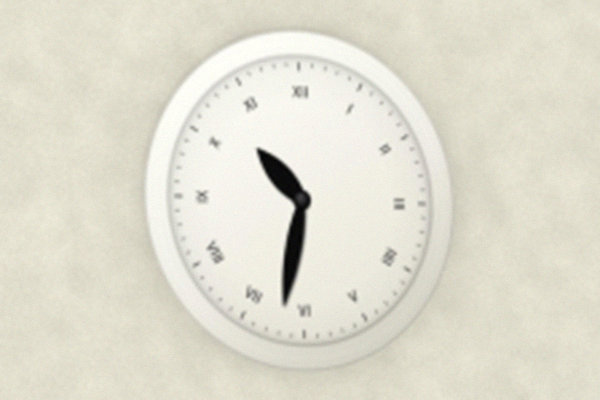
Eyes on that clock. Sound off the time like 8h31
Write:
10h32
